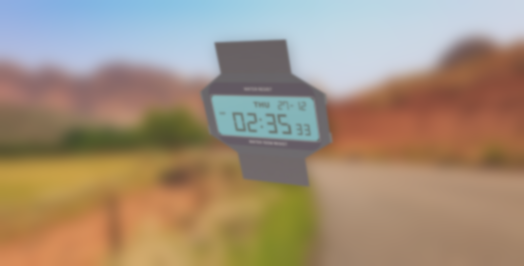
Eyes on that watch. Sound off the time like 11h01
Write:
2h35
